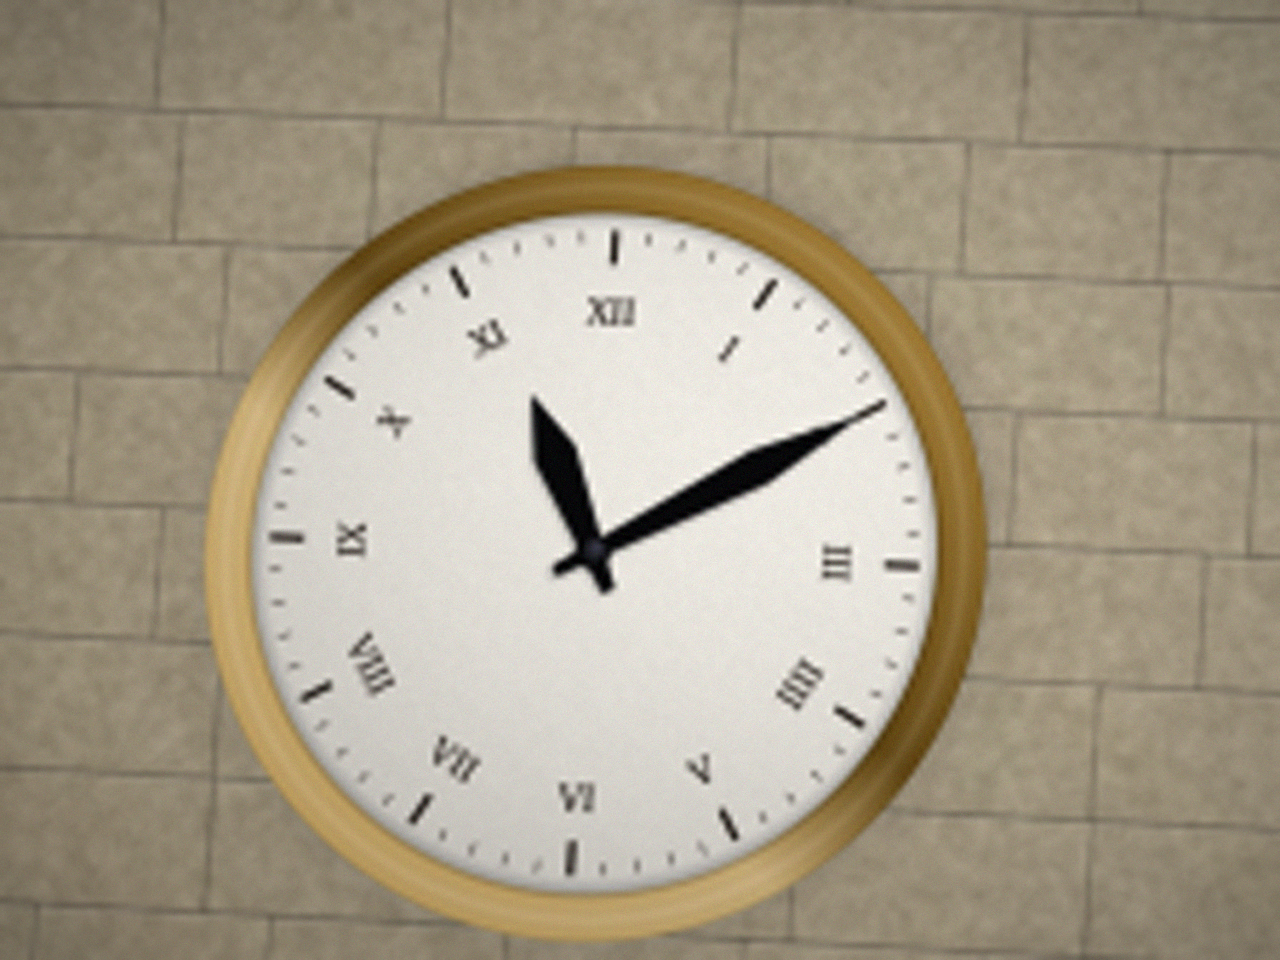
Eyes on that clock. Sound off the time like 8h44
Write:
11h10
